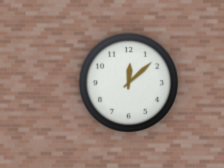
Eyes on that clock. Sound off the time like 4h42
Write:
12h08
